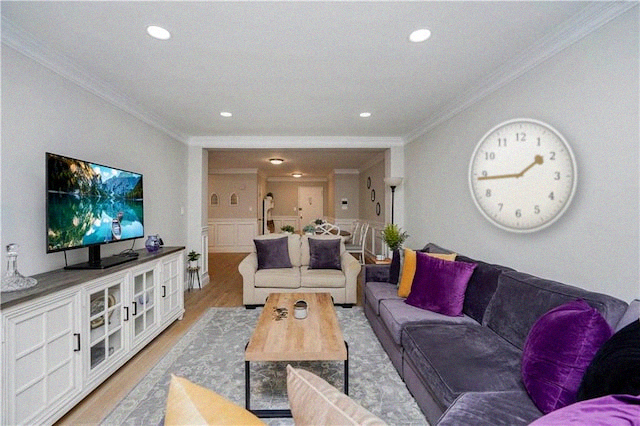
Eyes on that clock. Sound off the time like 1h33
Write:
1h44
